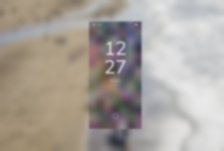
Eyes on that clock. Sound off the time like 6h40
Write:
12h27
